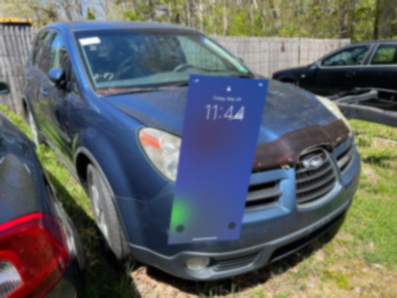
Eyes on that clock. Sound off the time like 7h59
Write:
11h44
